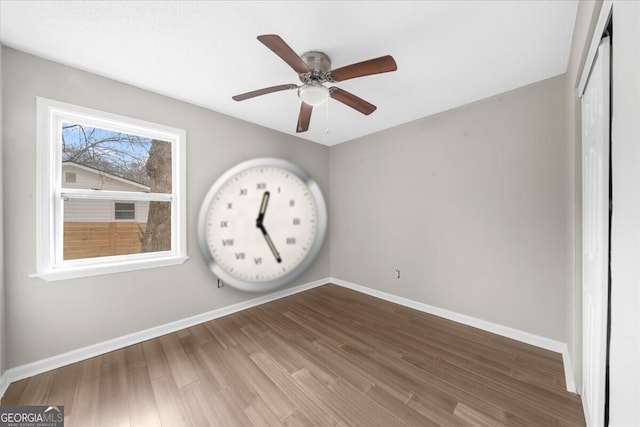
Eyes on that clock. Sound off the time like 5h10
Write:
12h25
